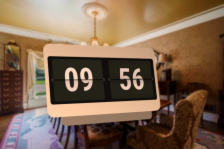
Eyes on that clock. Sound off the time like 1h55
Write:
9h56
